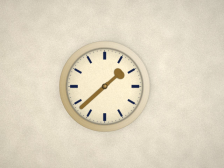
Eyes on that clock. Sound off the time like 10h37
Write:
1h38
